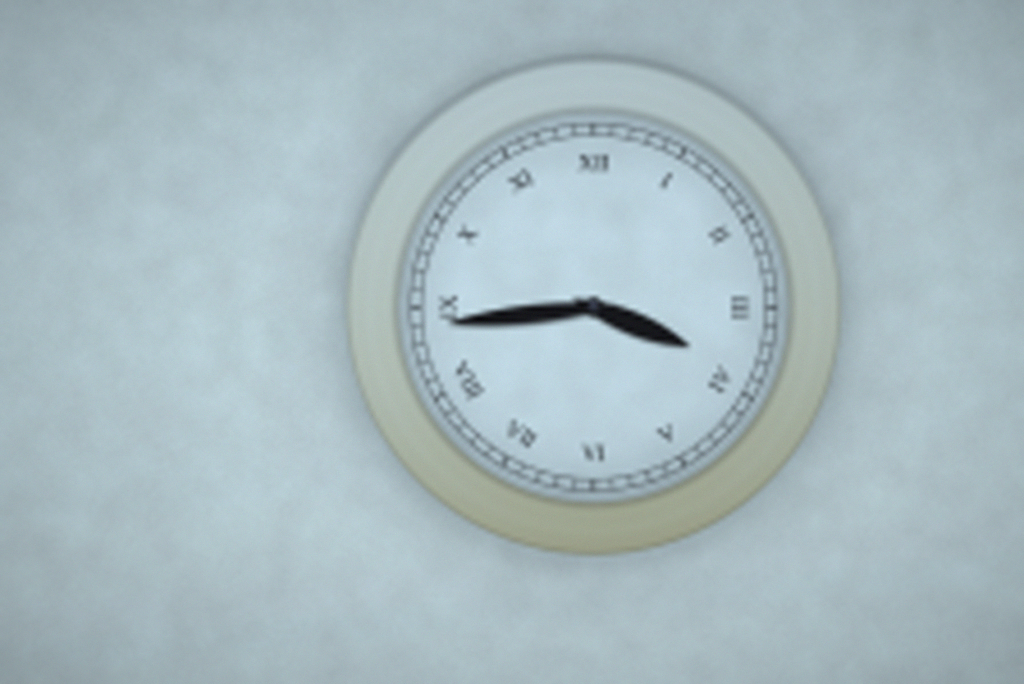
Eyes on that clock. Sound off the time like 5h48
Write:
3h44
